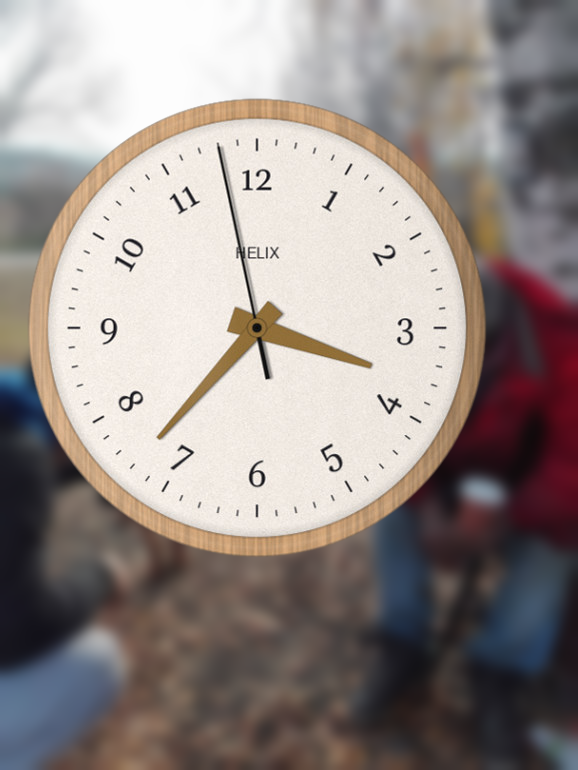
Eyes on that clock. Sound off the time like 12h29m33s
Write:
3h36m58s
